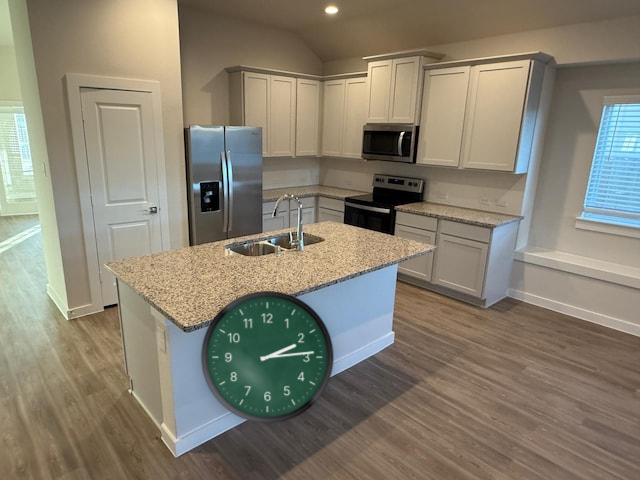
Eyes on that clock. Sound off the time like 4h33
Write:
2h14
